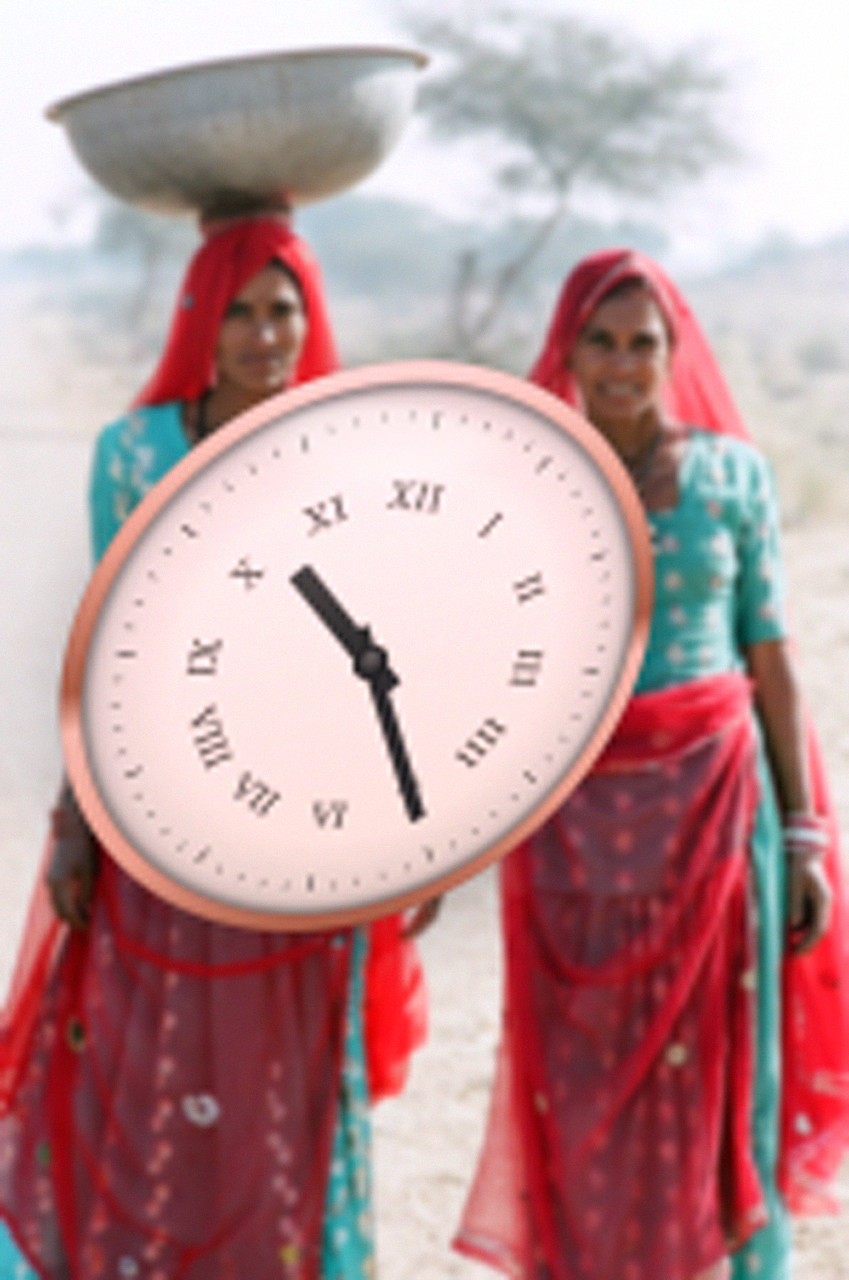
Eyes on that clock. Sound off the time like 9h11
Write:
10h25
